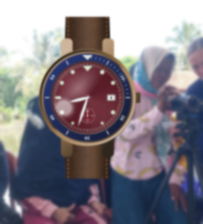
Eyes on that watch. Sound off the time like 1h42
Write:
8h33
